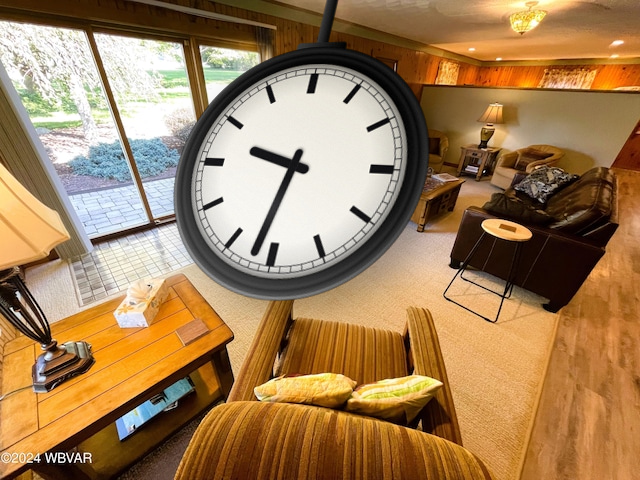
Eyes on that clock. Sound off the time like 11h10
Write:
9h32
